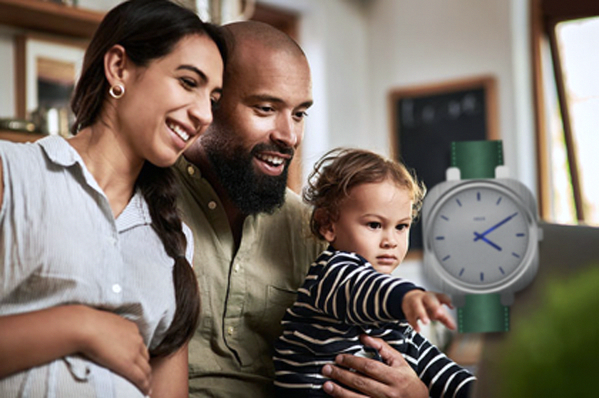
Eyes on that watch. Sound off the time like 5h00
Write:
4h10
